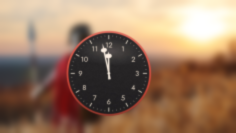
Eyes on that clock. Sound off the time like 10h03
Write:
11h58
